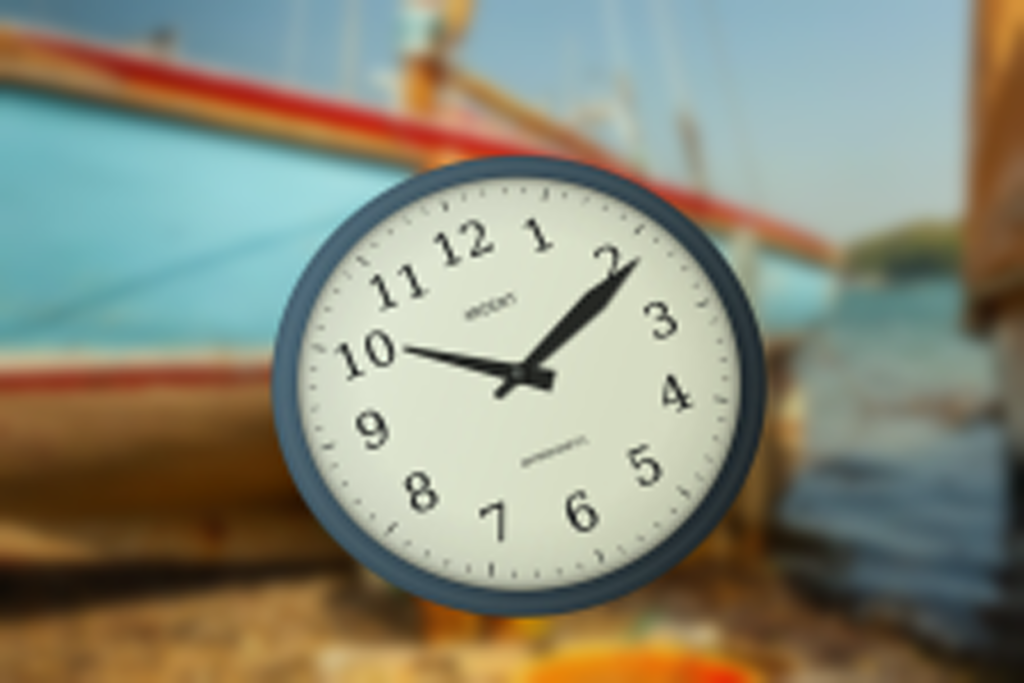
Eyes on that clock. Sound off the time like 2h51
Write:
10h11
